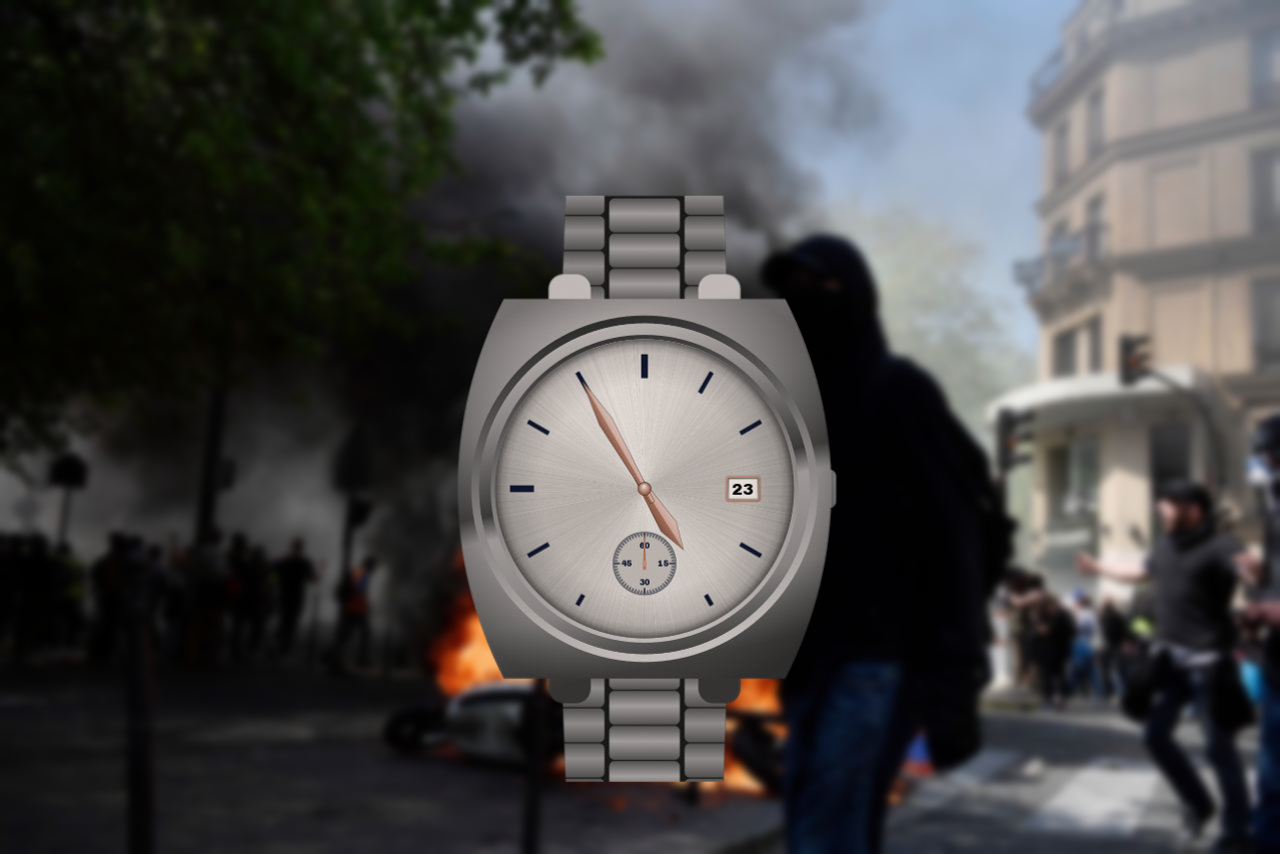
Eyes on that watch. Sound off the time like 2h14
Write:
4h55
